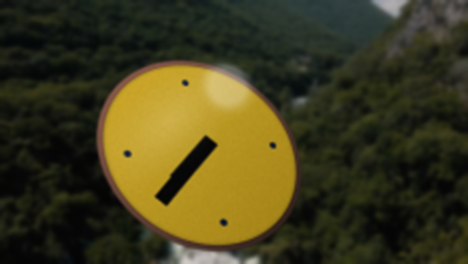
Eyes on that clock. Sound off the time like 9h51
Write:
7h38
